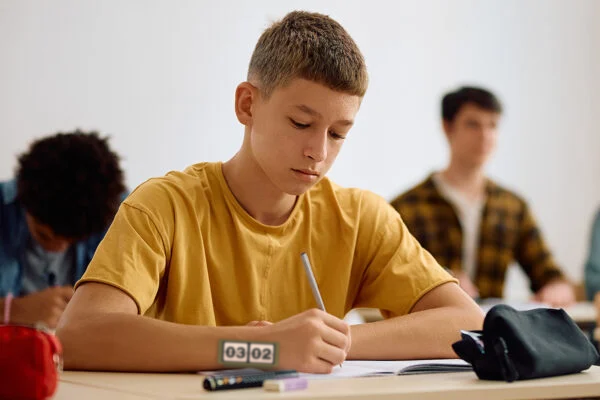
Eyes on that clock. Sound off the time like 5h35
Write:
3h02
